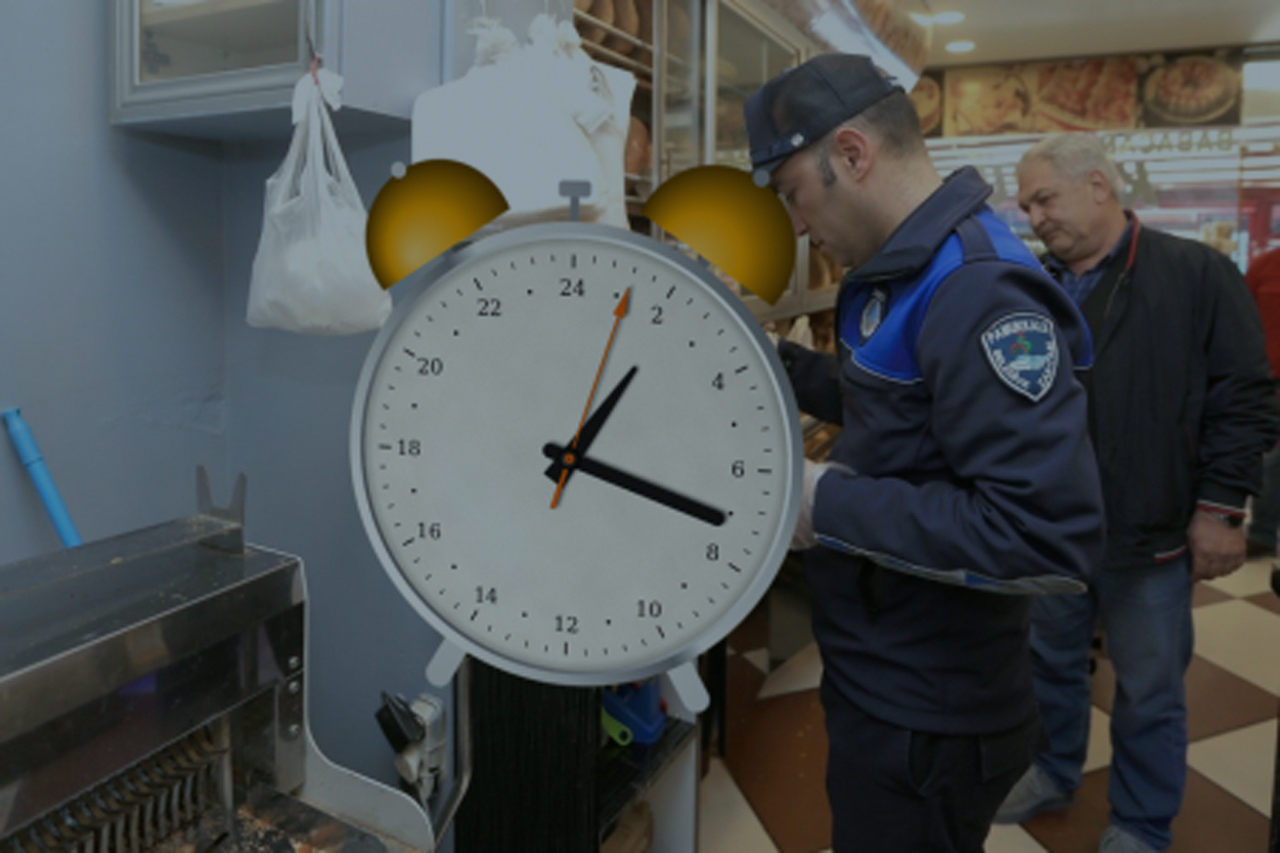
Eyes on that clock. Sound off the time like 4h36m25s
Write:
2h18m03s
